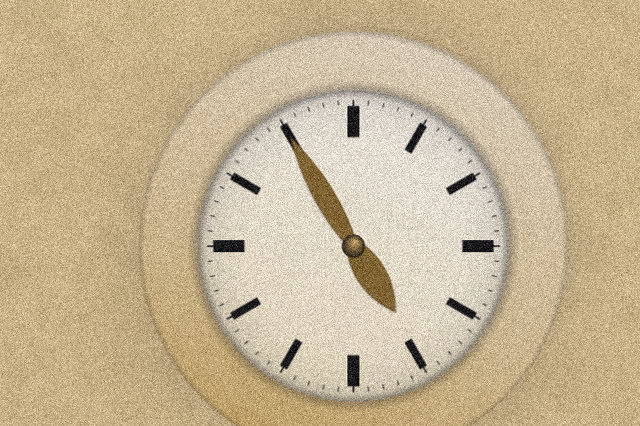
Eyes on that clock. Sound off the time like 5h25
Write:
4h55
